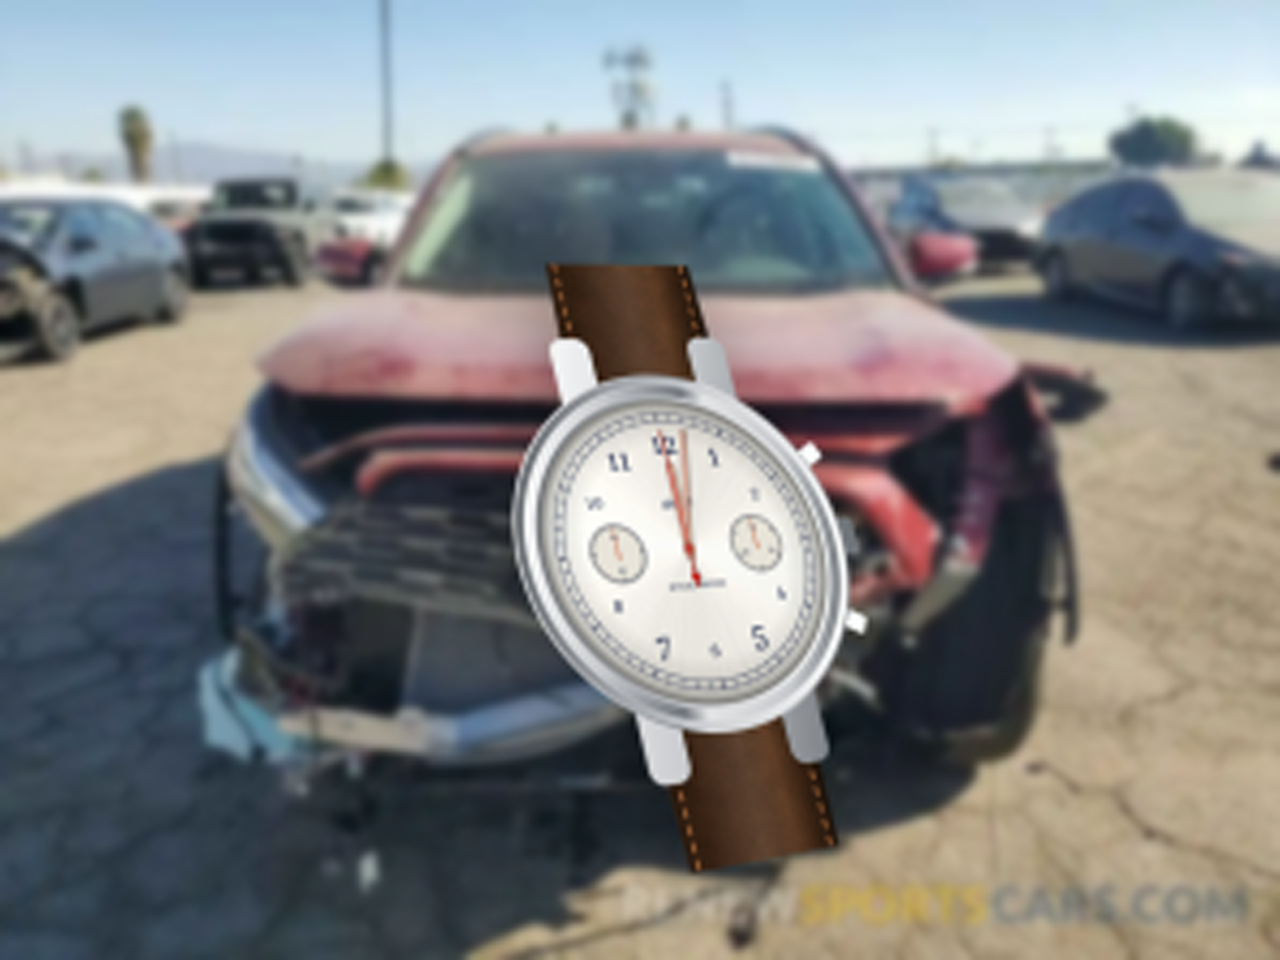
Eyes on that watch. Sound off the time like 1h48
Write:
12h02
